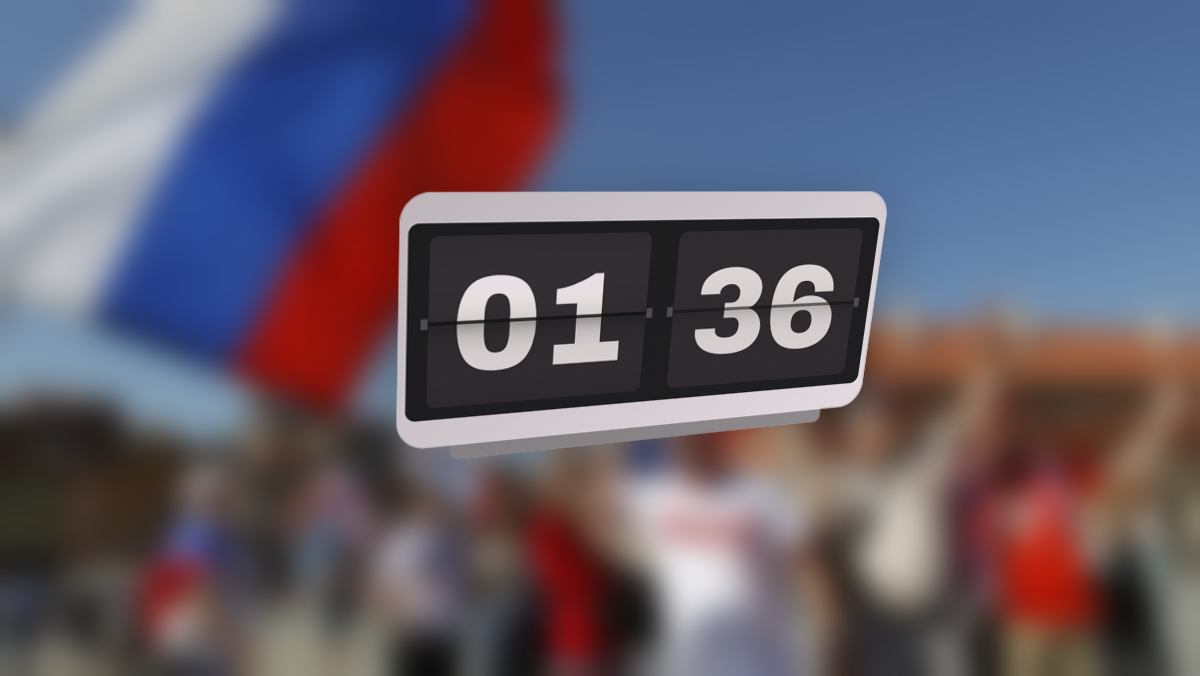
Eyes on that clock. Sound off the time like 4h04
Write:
1h36
